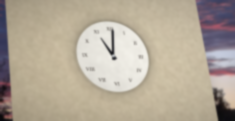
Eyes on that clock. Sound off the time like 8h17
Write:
11h01
